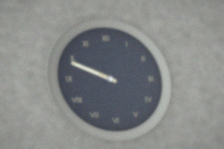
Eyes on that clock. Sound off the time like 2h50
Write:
9h49
